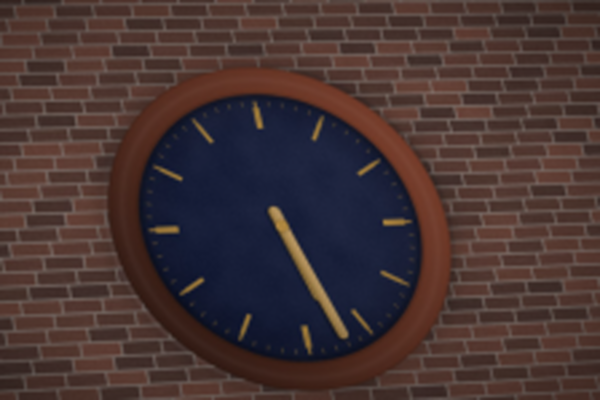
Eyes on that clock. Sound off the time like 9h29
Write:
5h27
